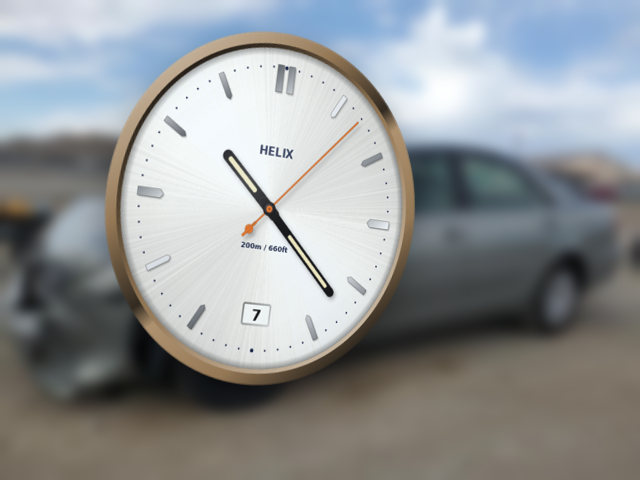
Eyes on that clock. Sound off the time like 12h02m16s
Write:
10h22m07s
